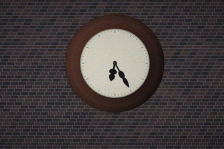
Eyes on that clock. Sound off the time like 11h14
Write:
6h25
